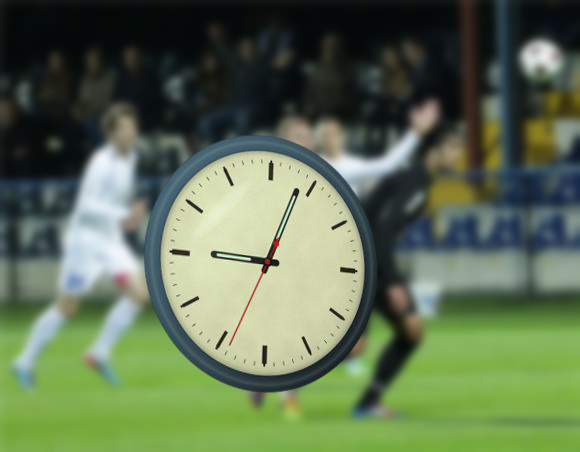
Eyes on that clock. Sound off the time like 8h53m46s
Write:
9h03m34s
